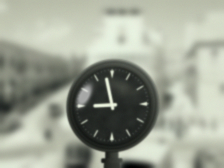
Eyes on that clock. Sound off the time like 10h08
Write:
8h58
